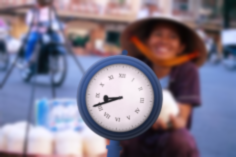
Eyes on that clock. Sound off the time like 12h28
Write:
8h41
